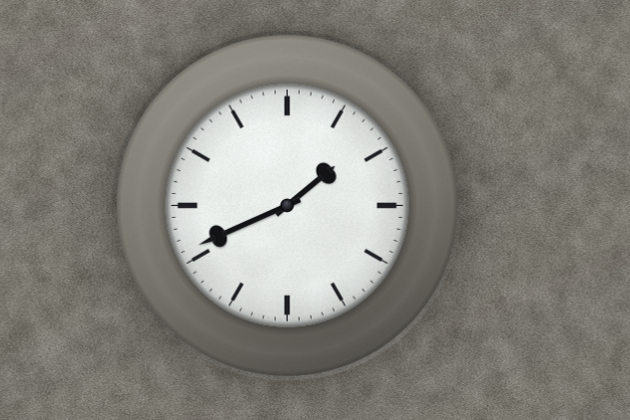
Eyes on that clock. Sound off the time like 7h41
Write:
1h41
